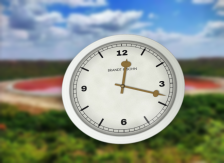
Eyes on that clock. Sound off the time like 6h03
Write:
12h18
